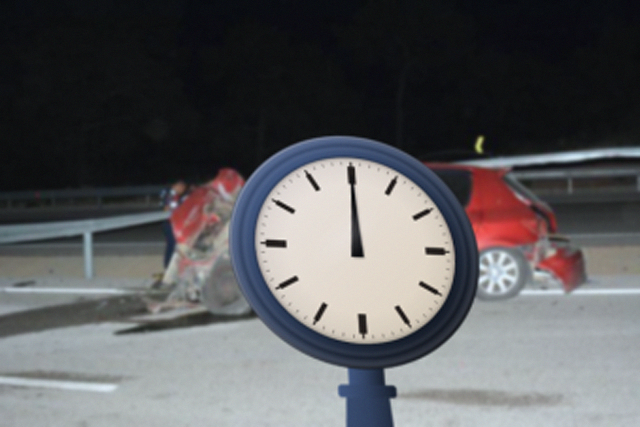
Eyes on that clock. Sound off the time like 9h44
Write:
12h00
